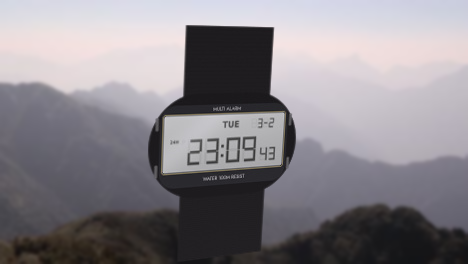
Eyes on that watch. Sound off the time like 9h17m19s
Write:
23h09m43s
